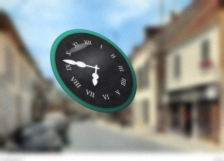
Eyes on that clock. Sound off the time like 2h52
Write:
6h47
